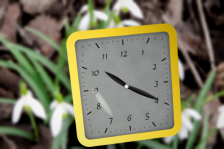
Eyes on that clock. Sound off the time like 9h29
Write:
10h20
